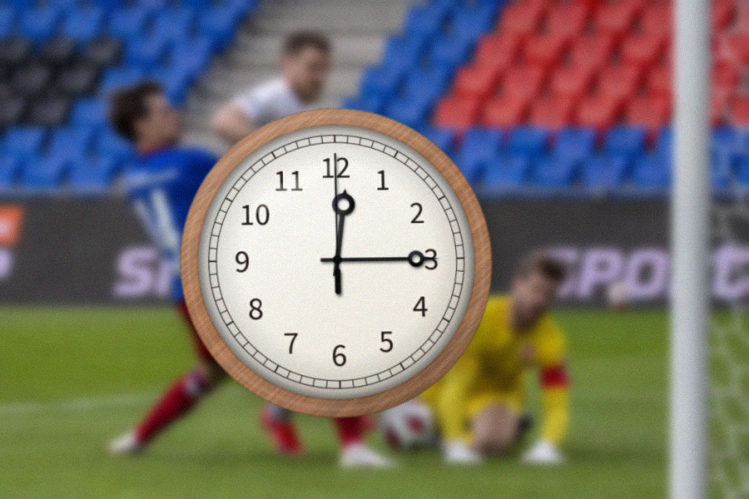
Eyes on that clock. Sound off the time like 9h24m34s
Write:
12h15m00s
